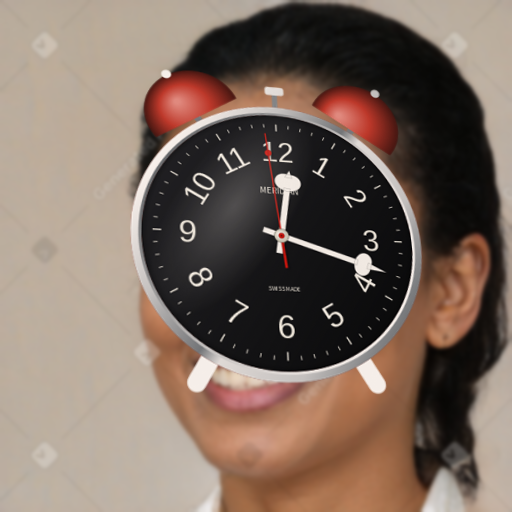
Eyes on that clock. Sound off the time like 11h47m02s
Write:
12h17m59s
